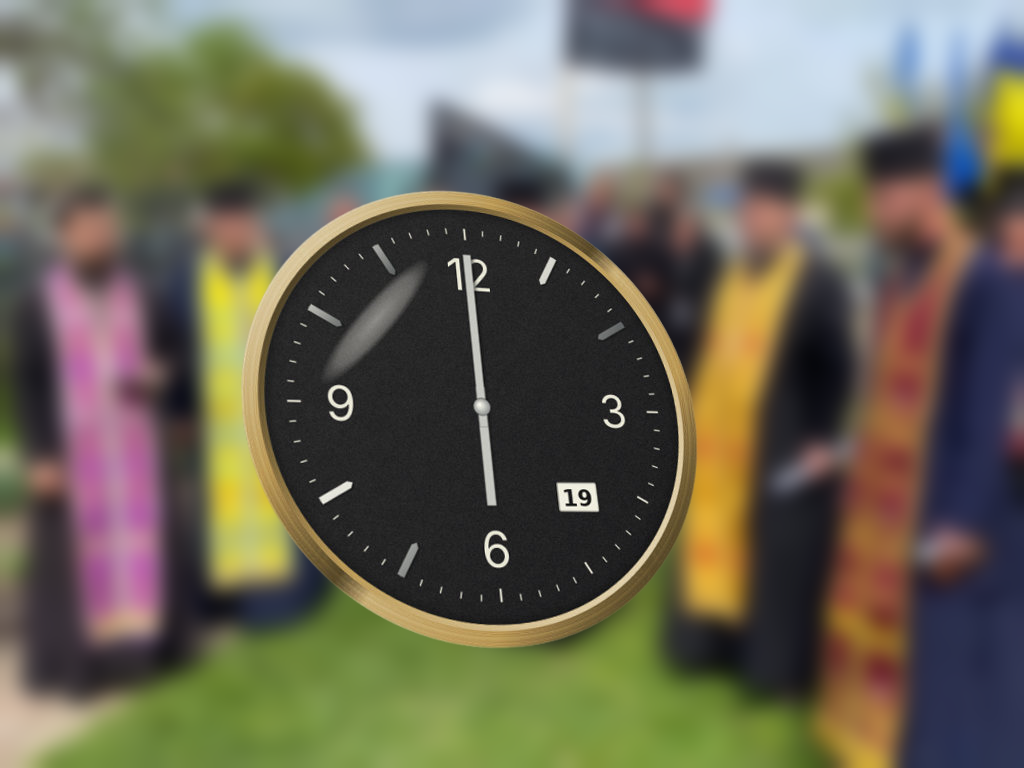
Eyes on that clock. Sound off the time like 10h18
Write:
6h00
